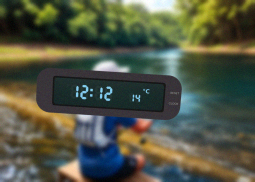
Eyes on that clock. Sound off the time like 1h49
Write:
12h12
